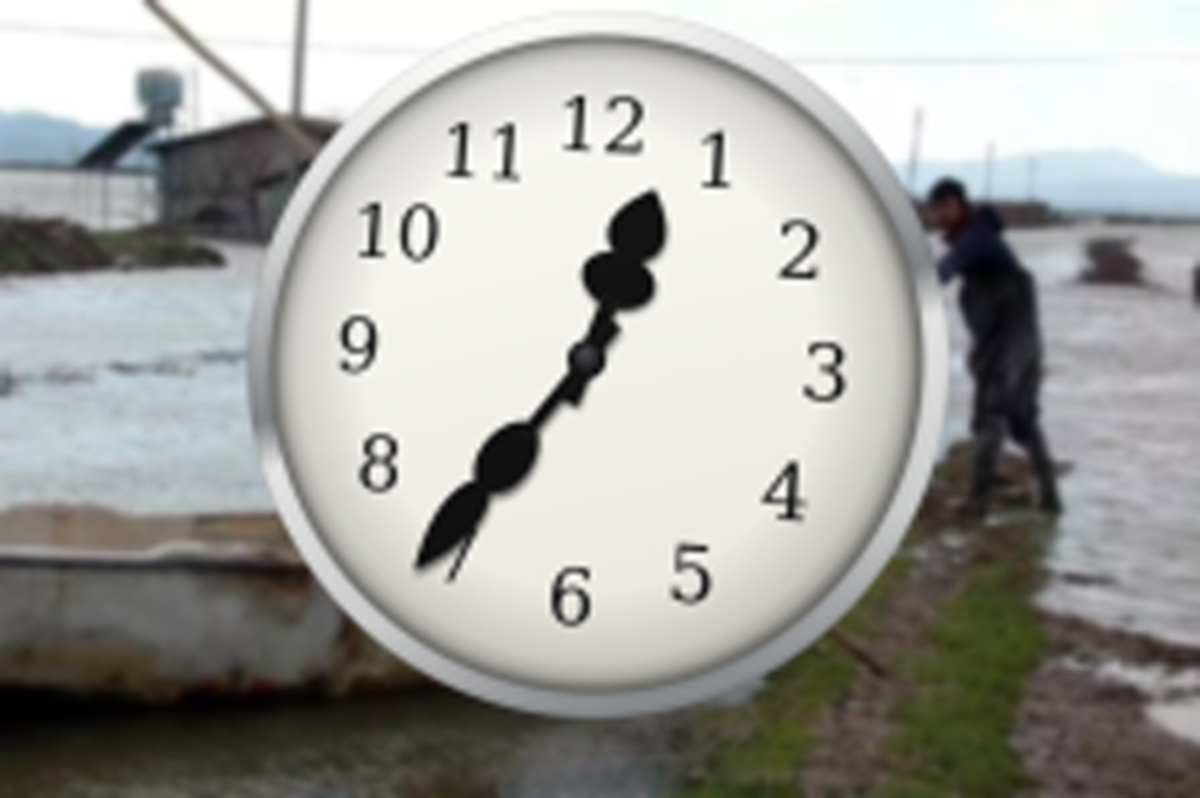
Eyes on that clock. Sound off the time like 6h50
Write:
12h36
